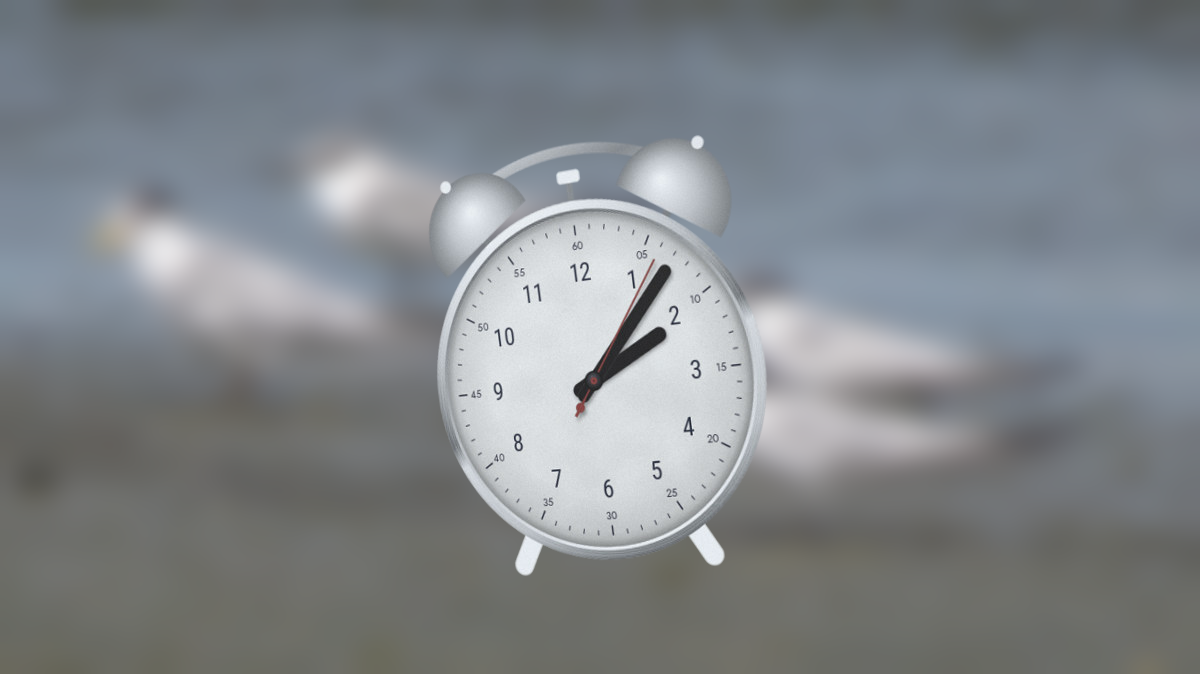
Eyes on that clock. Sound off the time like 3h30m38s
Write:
2h07m06s
